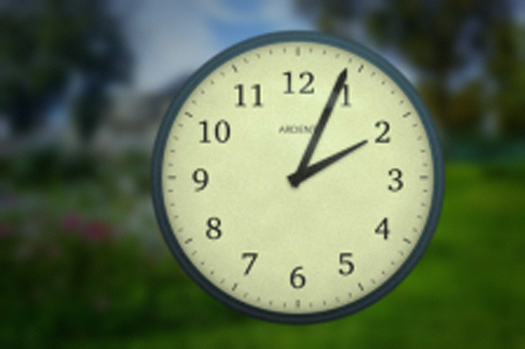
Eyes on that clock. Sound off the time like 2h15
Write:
2h04
